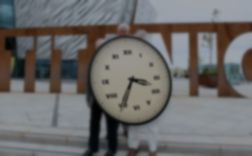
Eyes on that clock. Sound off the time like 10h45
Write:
3h35
